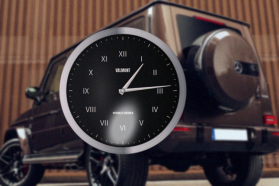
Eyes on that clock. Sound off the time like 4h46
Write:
1h14
